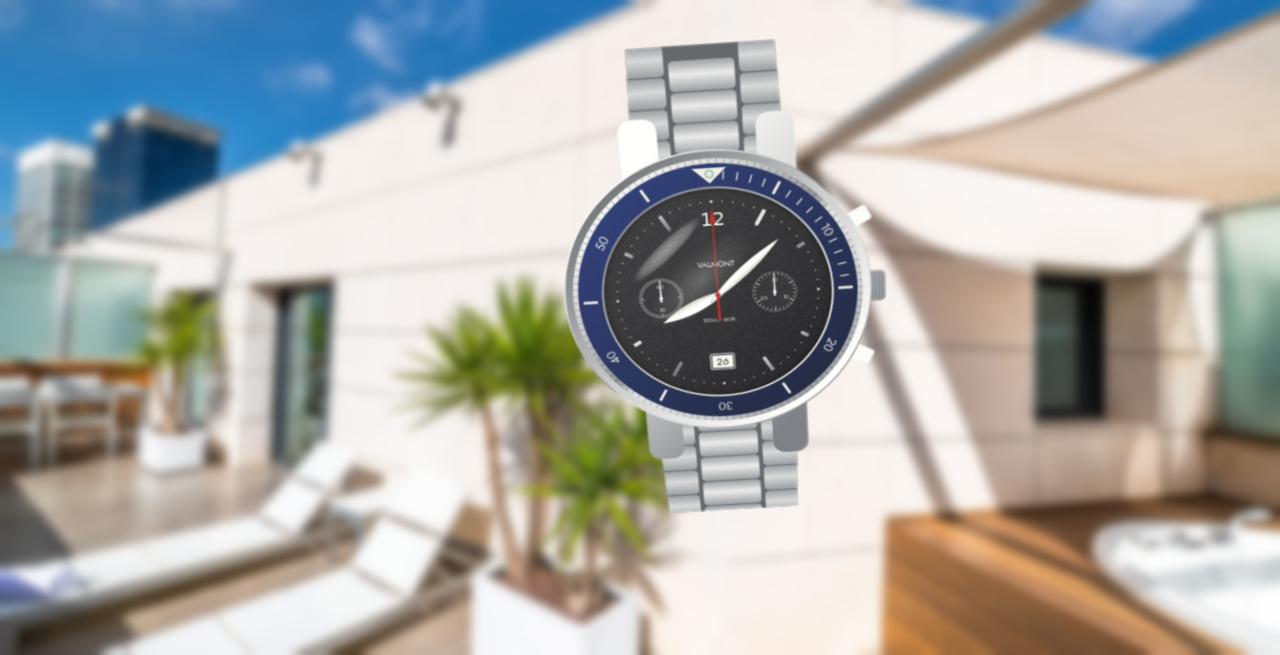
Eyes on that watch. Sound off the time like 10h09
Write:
8h08
